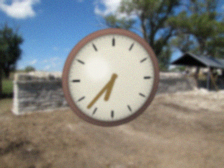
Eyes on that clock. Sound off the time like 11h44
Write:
6h37
